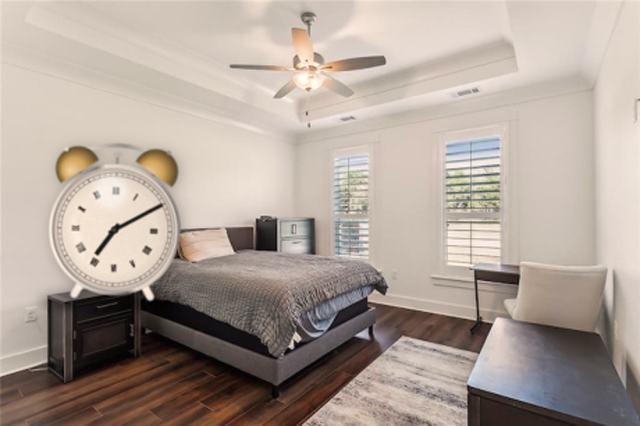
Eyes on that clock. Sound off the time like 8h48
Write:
7h10
